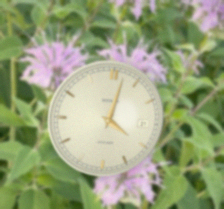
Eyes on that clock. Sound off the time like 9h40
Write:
4h02
